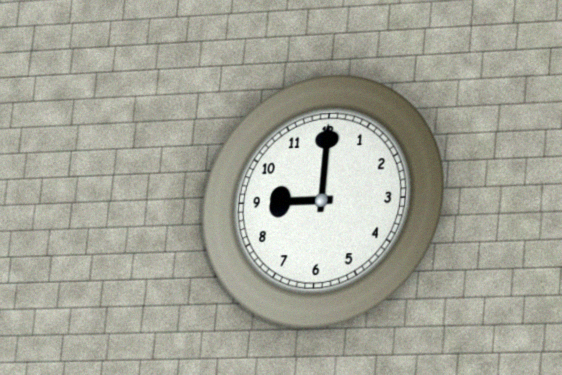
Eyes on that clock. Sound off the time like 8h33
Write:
9h00
